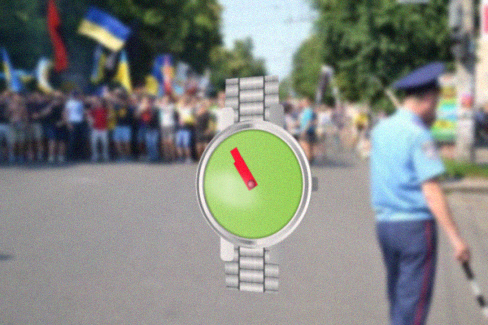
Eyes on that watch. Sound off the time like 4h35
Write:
10h55
